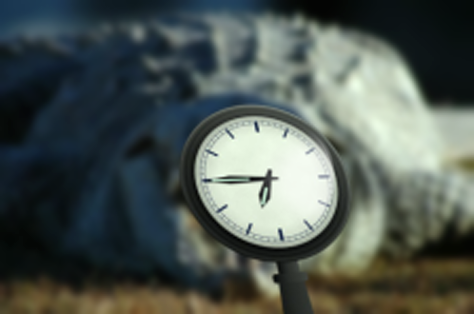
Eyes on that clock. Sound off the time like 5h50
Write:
6h45
